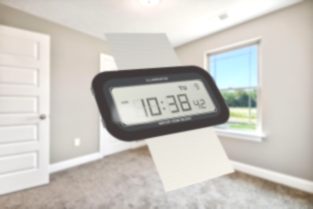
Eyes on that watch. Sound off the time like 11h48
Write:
10h38
